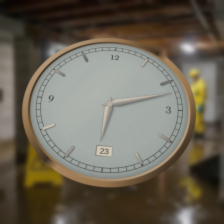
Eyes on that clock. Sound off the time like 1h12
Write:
6h12
